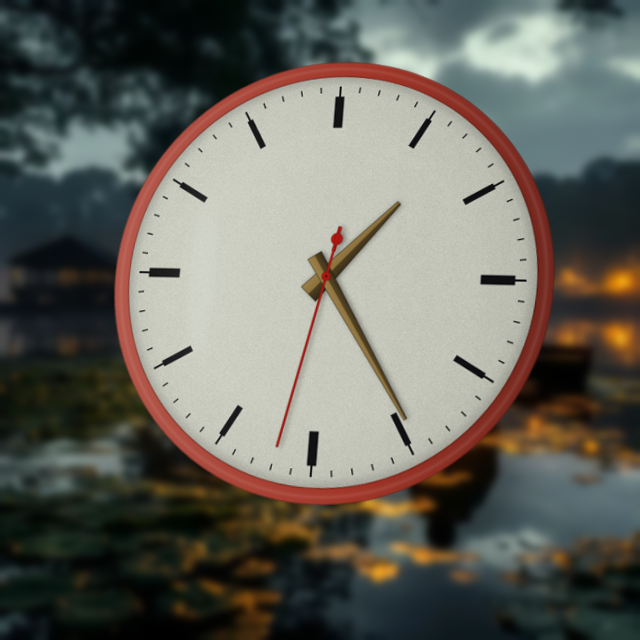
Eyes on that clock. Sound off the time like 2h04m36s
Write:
1h24m32s
